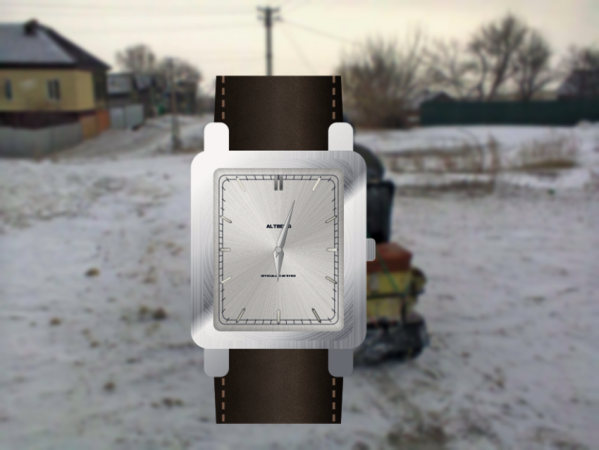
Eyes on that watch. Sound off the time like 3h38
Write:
6h03
